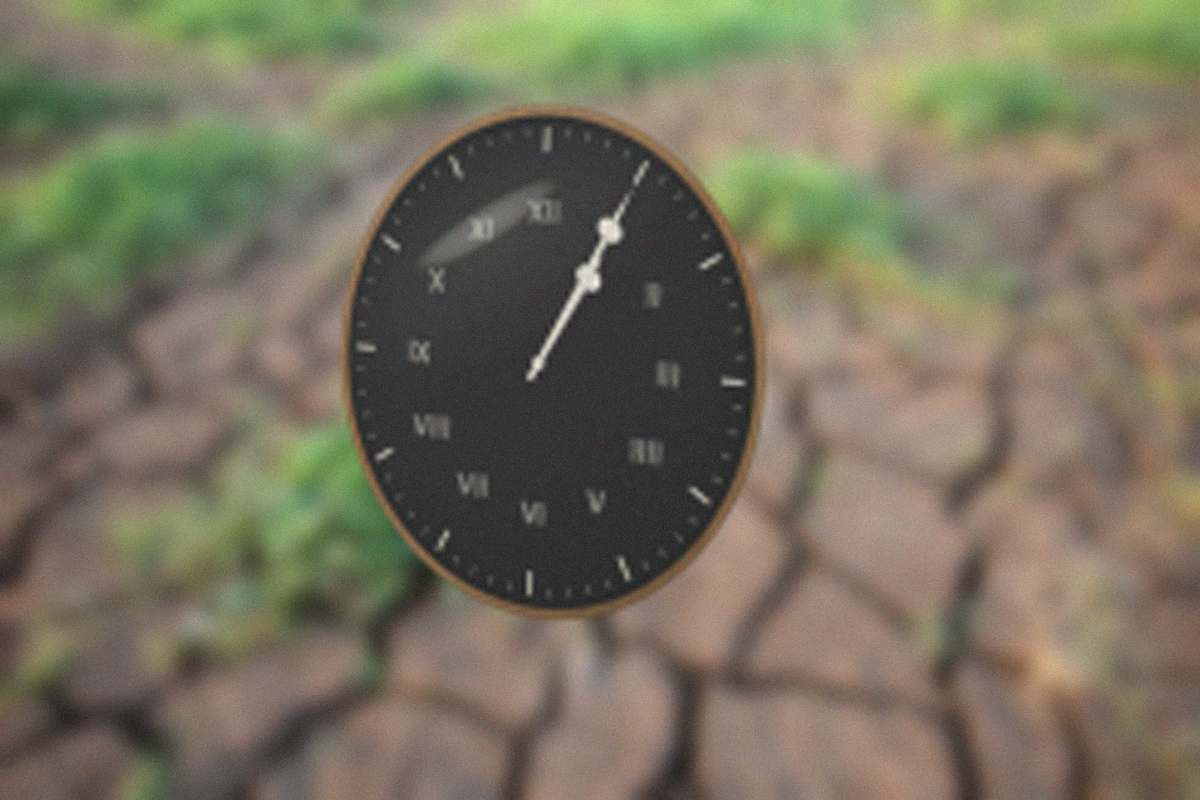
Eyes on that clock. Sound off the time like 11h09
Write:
1h05
